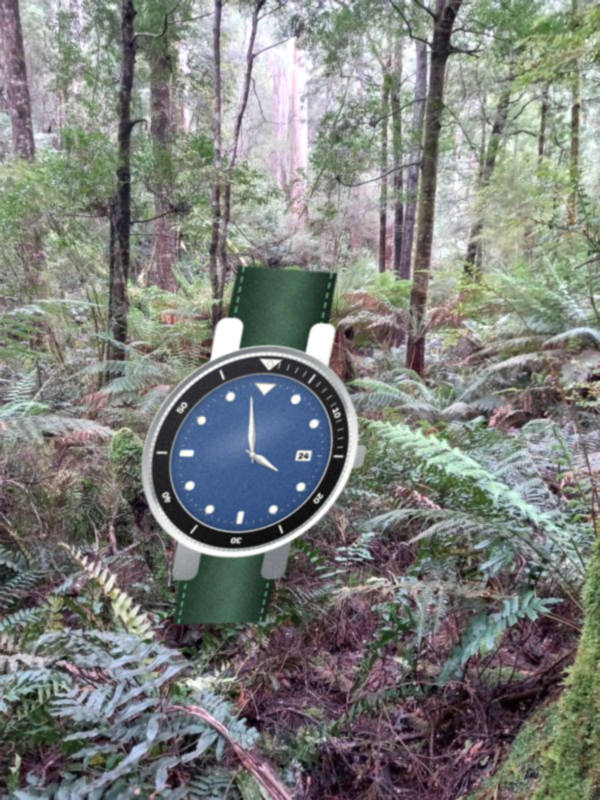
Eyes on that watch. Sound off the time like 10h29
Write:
3h58
